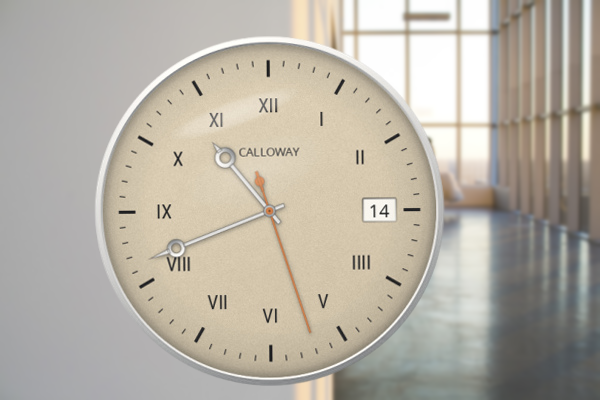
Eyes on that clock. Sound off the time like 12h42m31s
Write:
10h41m27s
